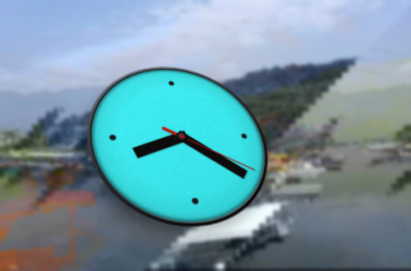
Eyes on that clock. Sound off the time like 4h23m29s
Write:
8h21m20s
